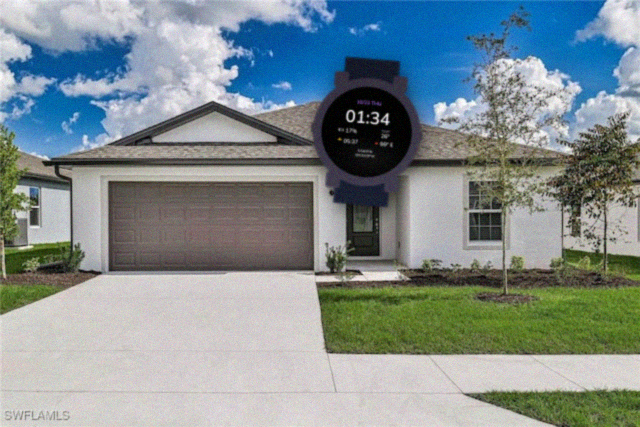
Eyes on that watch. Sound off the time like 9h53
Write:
1h34
